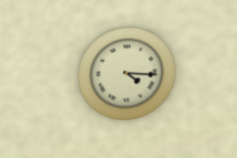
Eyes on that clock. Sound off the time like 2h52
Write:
4h16
